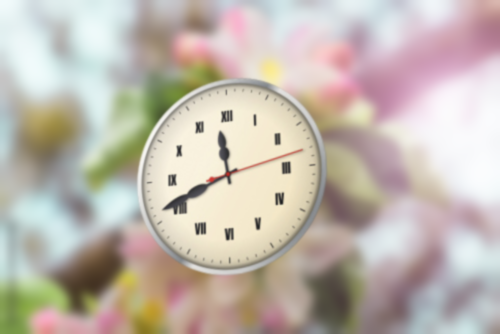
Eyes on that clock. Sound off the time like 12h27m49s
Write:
11h41m13s
